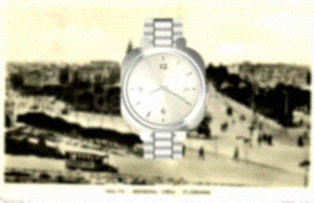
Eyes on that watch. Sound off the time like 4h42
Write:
8h20
